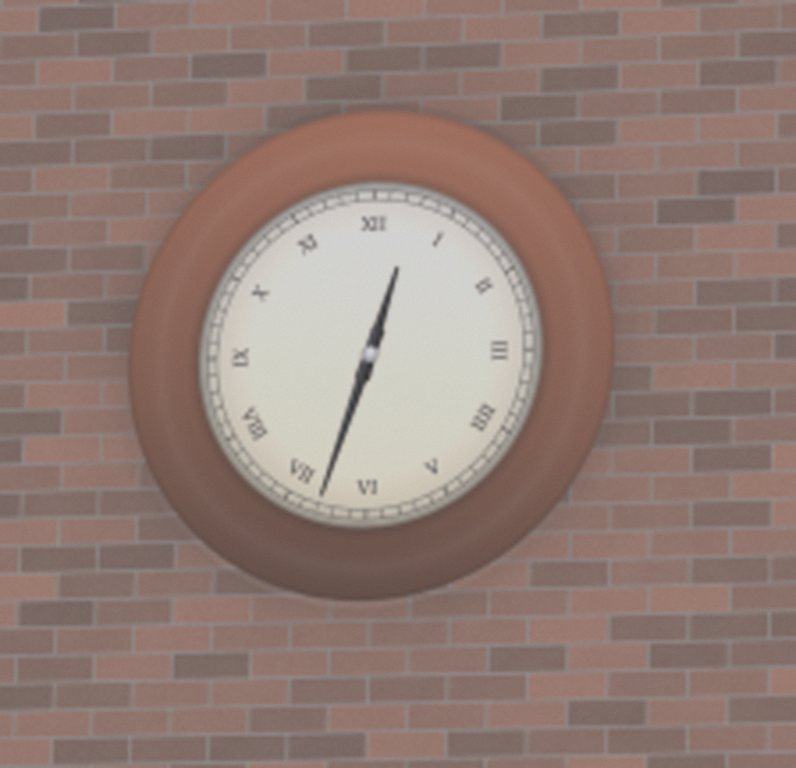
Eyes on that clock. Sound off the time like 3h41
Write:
12h33
